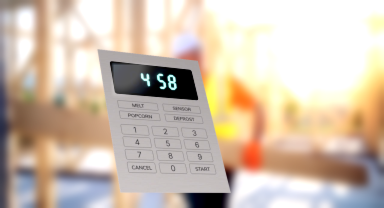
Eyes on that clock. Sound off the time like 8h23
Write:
4h58
